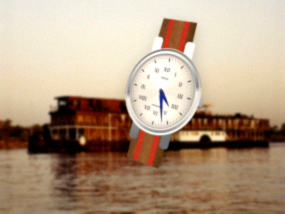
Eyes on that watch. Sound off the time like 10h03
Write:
4h27
